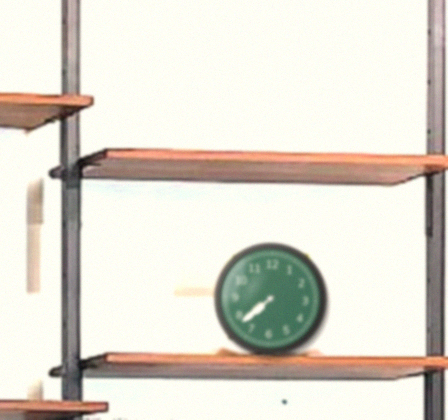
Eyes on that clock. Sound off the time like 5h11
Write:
7h38
